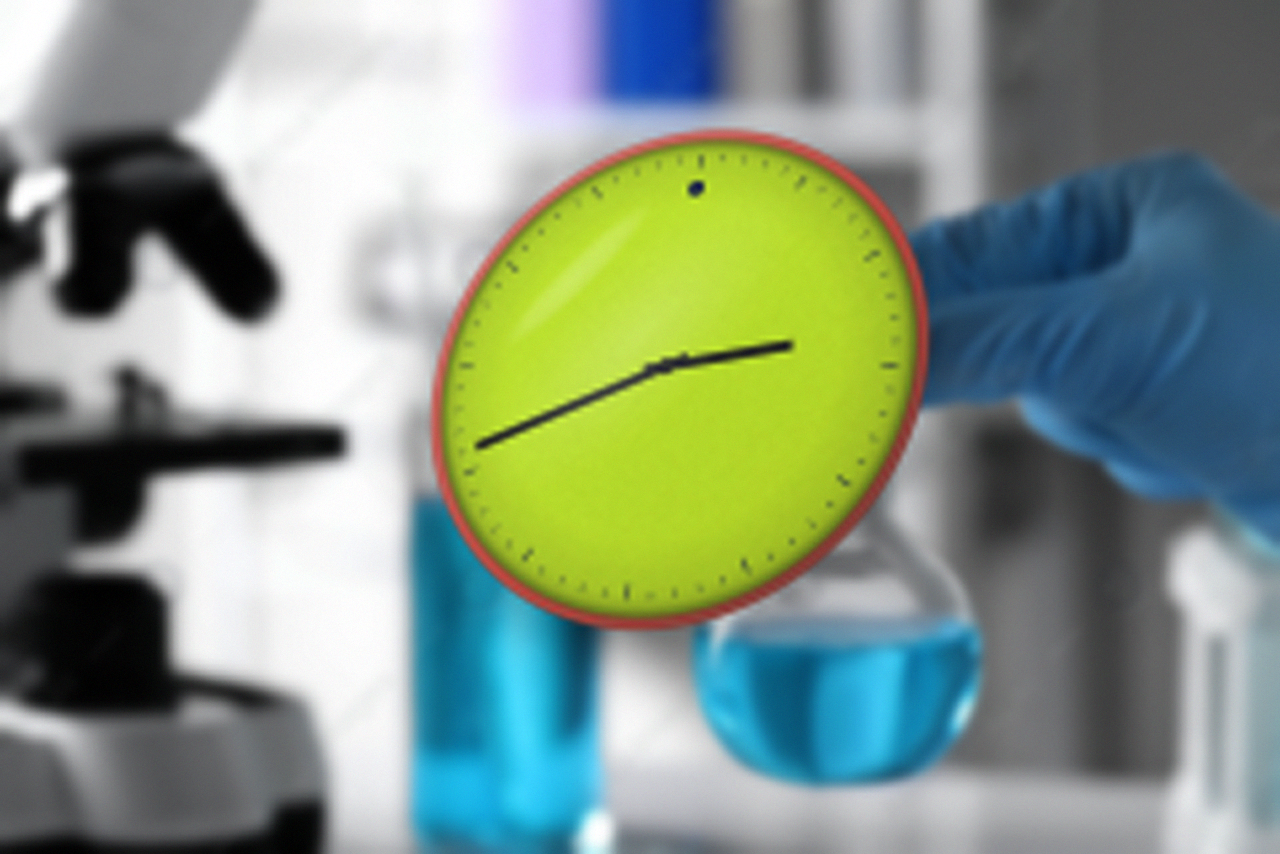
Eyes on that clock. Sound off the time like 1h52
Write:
2h41
